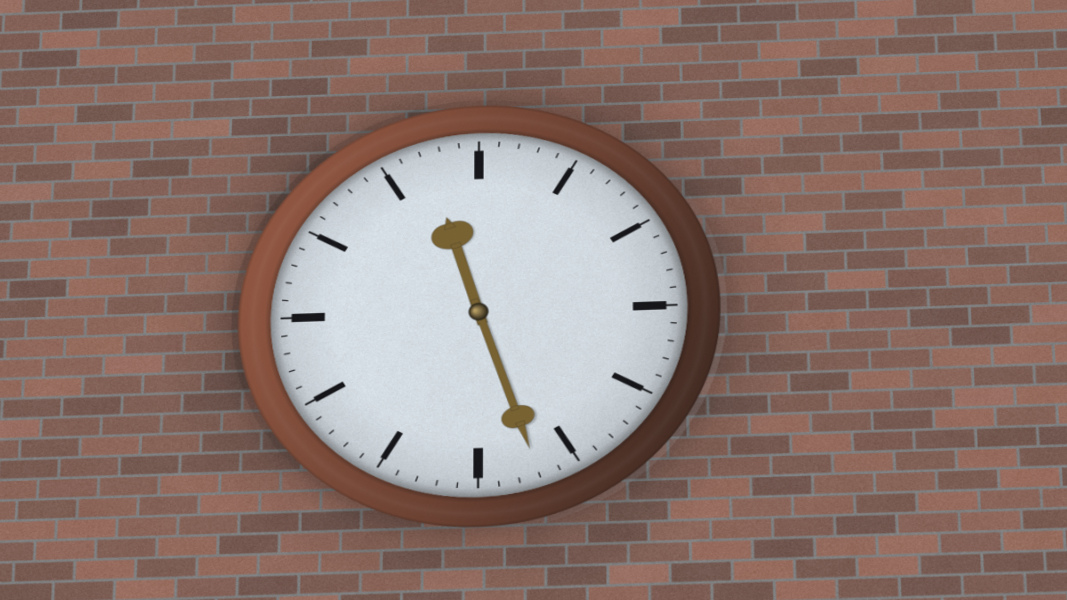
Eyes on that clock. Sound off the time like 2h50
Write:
11h27
